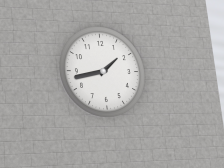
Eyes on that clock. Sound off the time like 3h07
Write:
1h43
